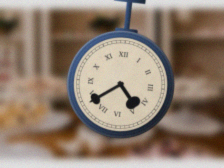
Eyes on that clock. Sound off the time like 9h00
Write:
4h39
